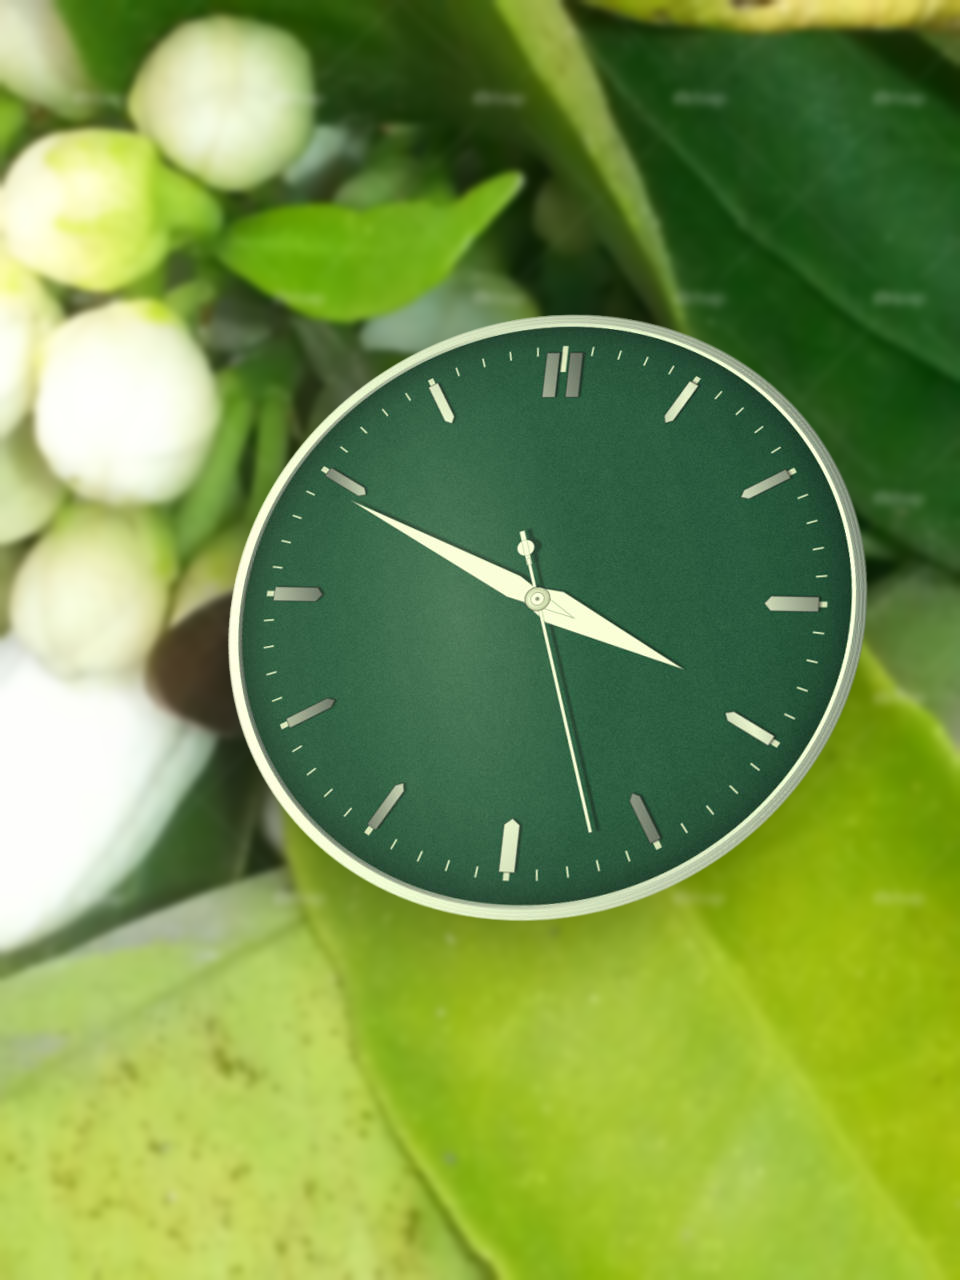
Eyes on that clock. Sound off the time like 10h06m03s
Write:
3h49m27s
